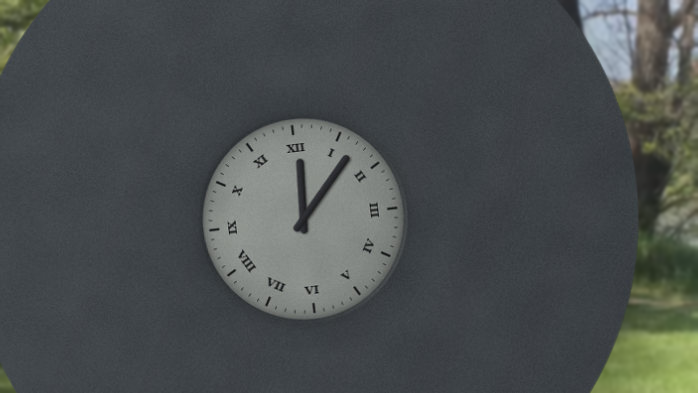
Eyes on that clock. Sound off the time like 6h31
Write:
12h07
